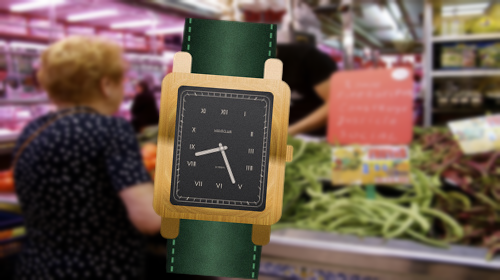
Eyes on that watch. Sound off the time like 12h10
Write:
8h26
